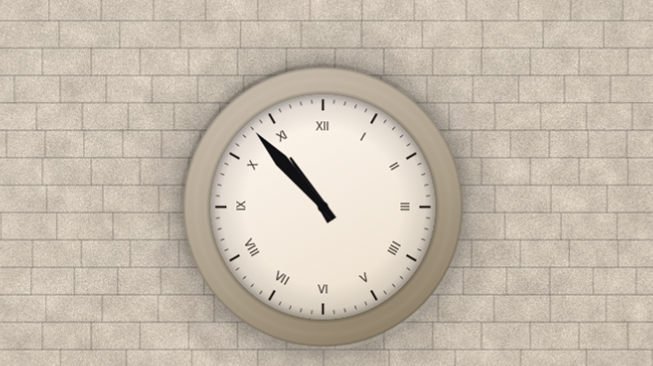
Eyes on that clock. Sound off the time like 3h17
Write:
10h53
